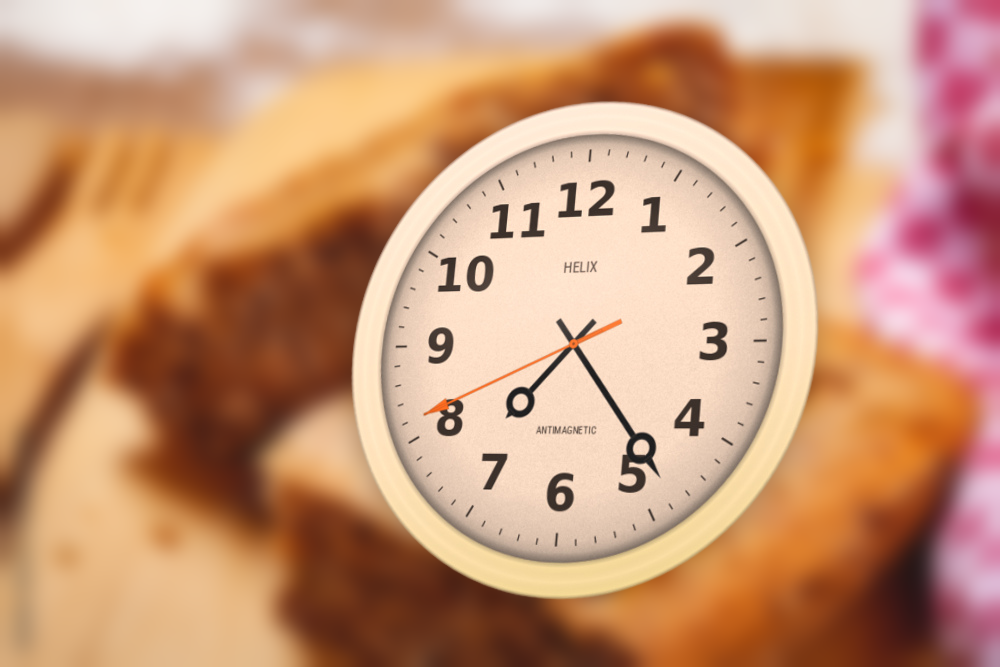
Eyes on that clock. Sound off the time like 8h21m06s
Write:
7h23m41s
